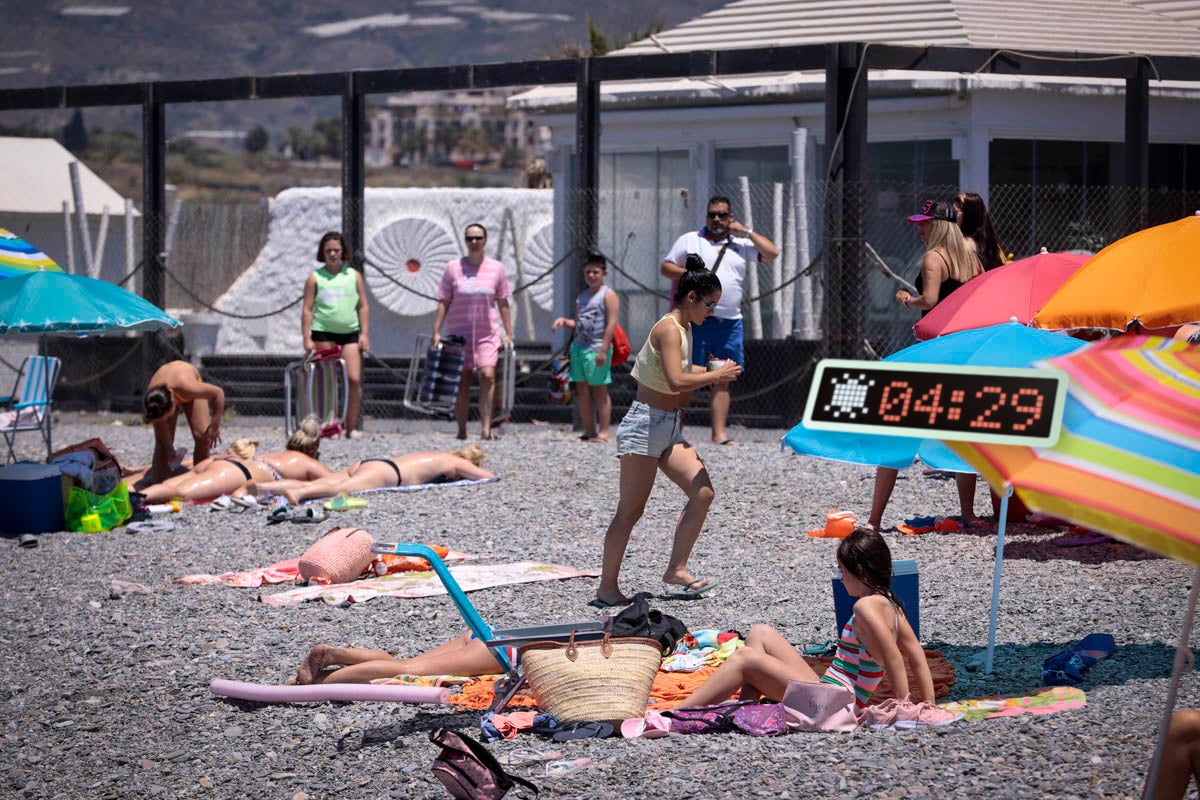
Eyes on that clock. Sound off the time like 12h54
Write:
4h29
